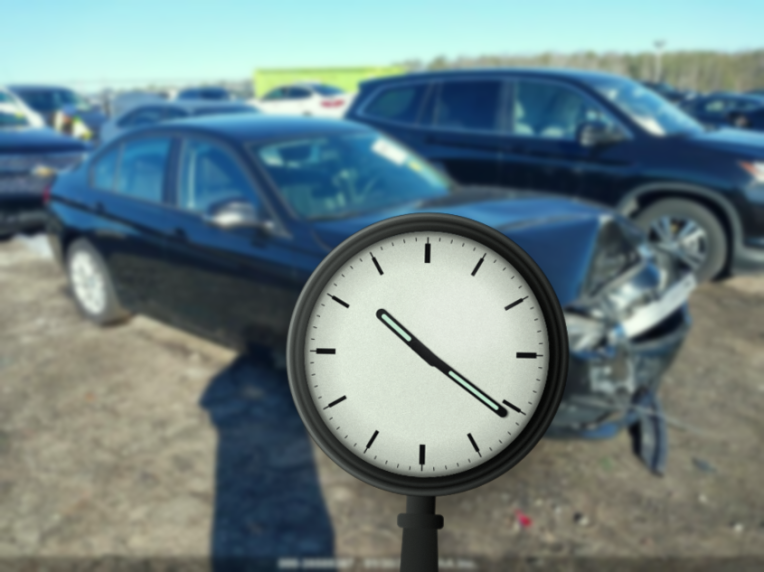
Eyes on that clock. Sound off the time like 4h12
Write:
10h21
